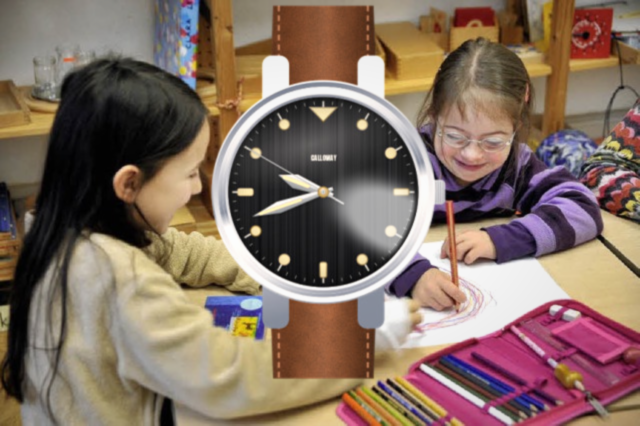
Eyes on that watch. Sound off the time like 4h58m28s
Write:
9h41m50s
